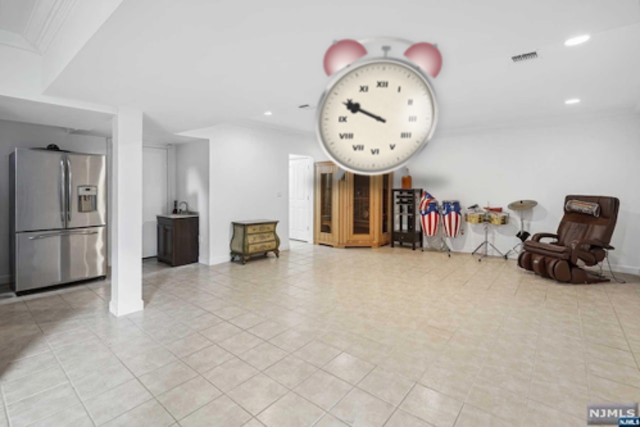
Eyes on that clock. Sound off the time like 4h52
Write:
9h49
